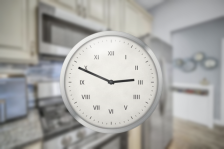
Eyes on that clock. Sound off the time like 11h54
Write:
2h49
